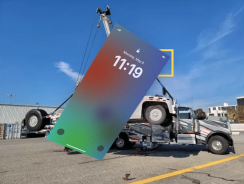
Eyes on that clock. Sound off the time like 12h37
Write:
11h19
